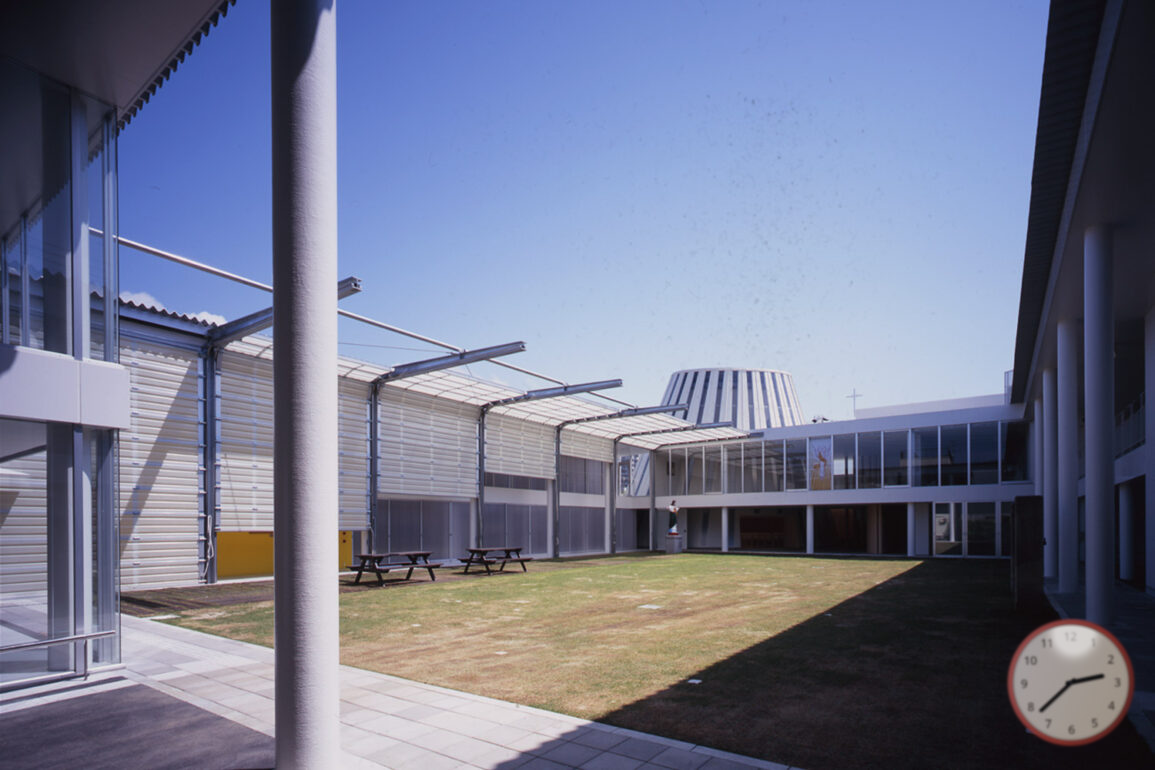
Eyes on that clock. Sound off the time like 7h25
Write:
2h38
